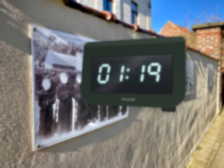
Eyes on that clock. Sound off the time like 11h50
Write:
1h19
